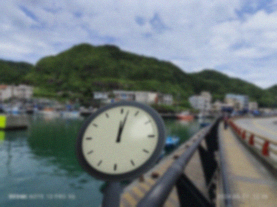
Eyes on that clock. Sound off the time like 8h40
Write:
12h02
